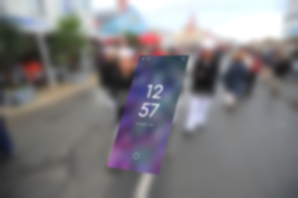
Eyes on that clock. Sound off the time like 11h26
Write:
12h57
